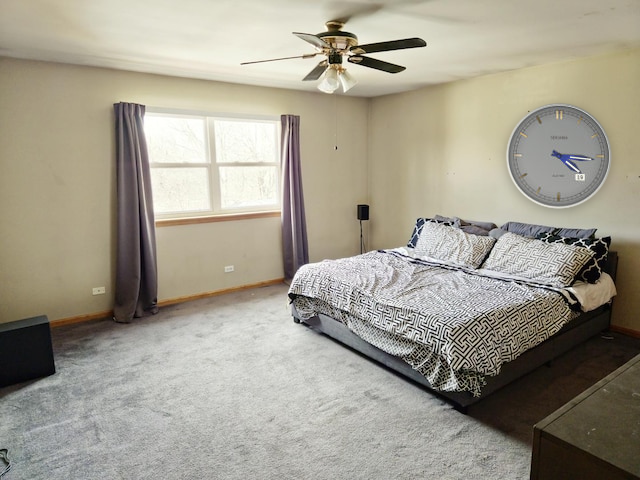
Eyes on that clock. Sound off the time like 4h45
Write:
4h16
